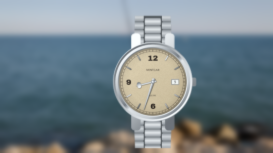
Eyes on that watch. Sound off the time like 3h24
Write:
8h33
